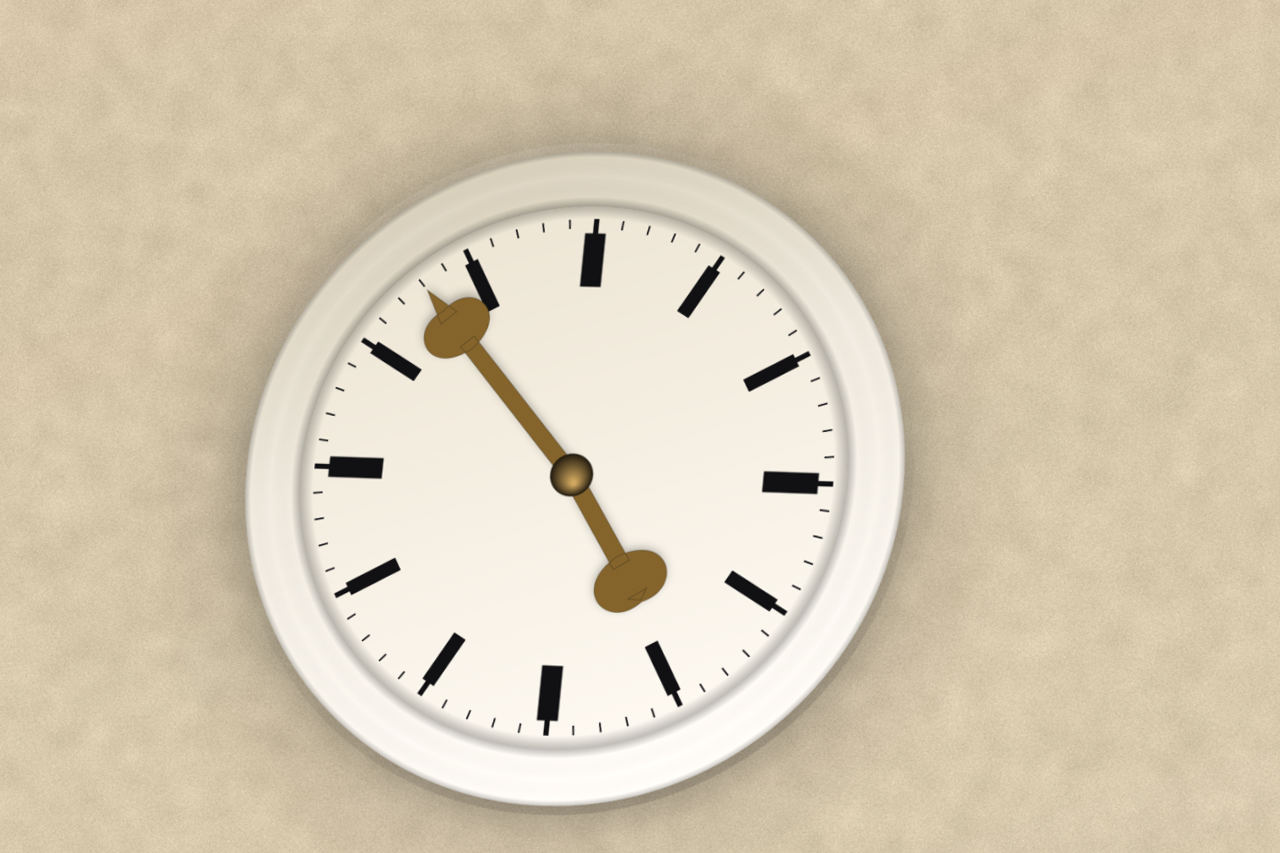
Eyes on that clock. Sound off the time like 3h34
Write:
4h53
